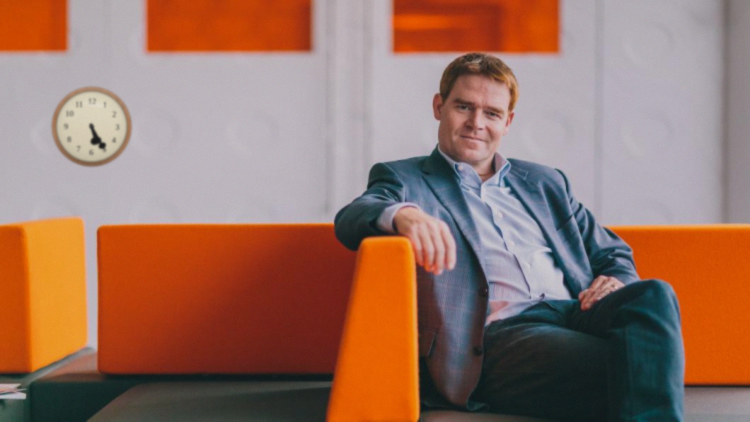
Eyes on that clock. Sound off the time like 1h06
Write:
5h25
